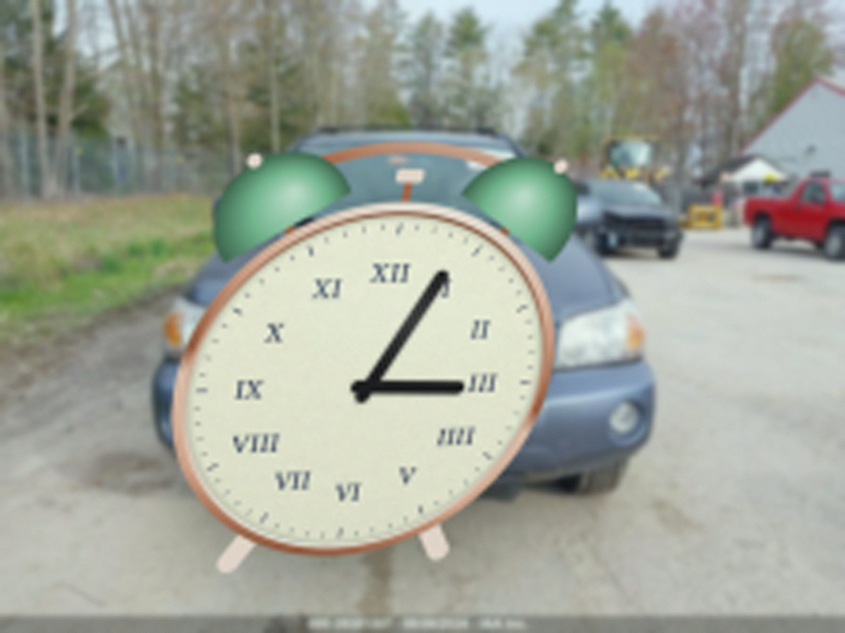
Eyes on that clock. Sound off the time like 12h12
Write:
3h04
